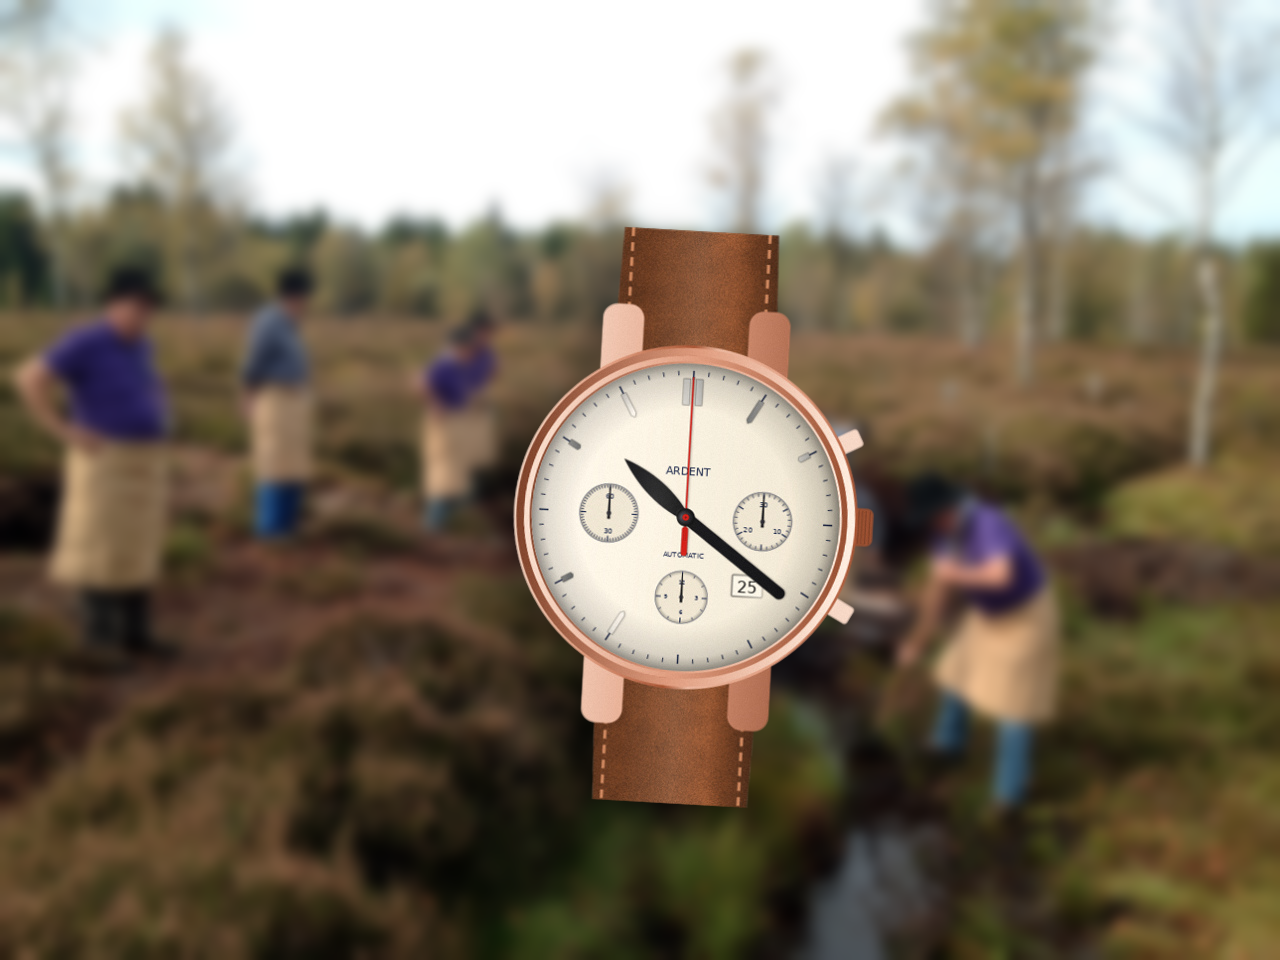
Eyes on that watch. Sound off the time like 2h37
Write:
10h21
